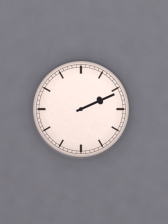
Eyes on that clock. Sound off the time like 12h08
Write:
2h11
